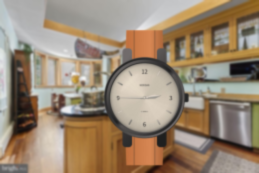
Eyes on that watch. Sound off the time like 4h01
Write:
2h45
